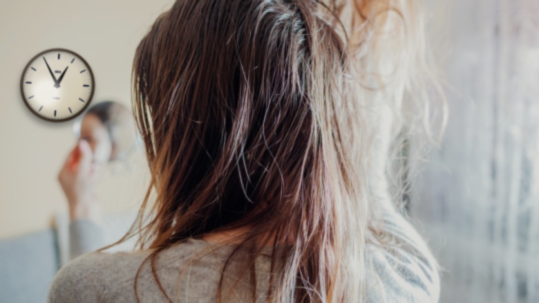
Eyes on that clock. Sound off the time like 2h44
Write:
12h55
